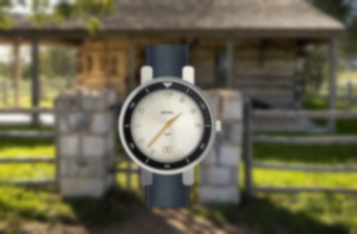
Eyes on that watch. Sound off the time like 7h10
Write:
1h37
